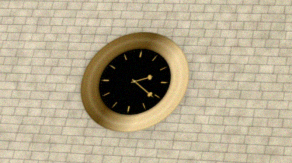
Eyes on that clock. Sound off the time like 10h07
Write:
2h21
